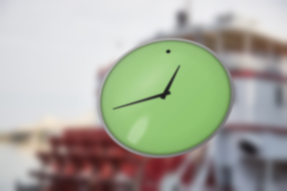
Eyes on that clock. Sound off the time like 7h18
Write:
12h42
